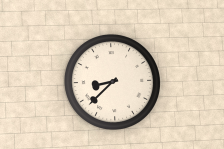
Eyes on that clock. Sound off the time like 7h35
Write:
8h38
